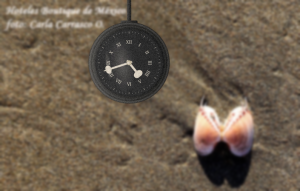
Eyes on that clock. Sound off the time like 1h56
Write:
4h42
